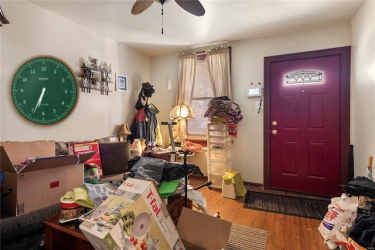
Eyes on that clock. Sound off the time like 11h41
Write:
6h34
